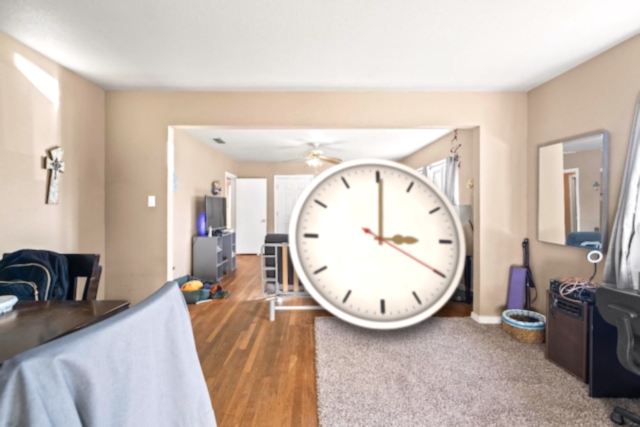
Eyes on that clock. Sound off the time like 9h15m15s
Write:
3h00m20s
